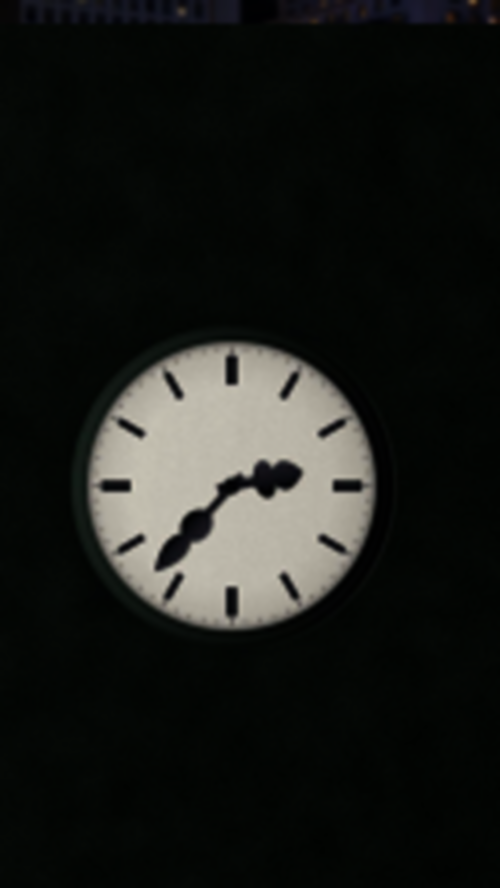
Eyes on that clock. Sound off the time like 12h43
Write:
2h37
